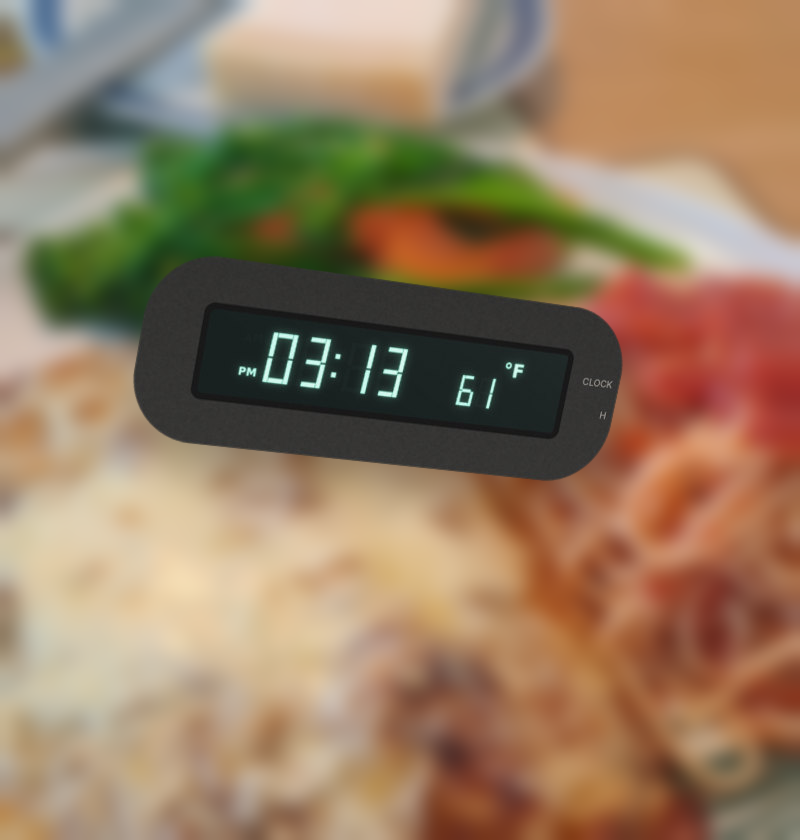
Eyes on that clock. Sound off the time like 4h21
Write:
3h13
